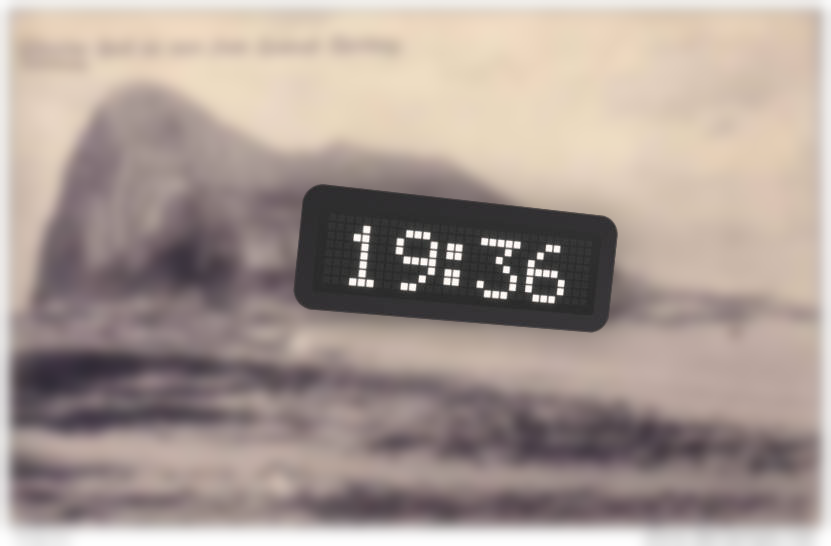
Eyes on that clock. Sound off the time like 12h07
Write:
19h36
